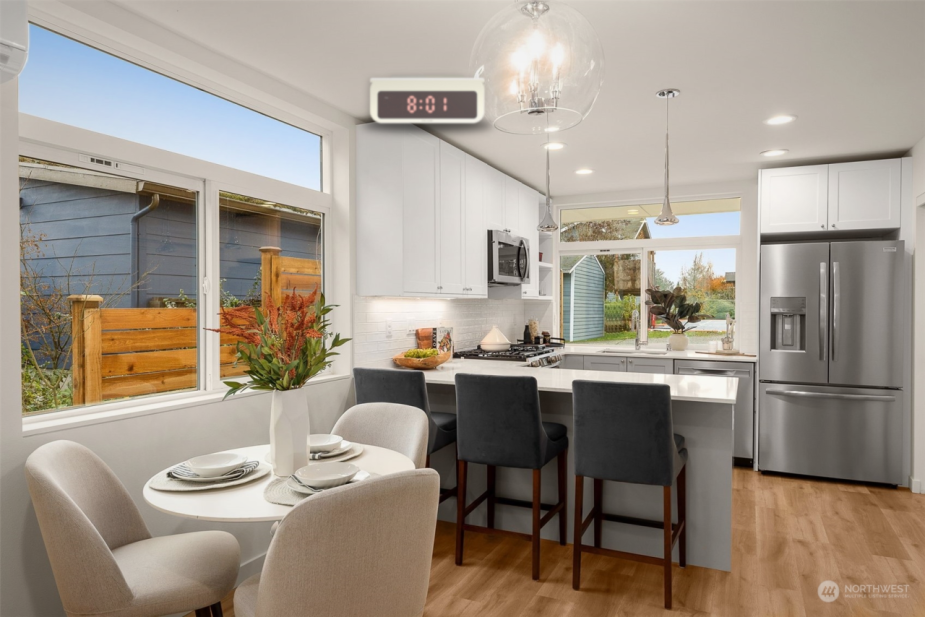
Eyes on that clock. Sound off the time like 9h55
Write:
8h01
